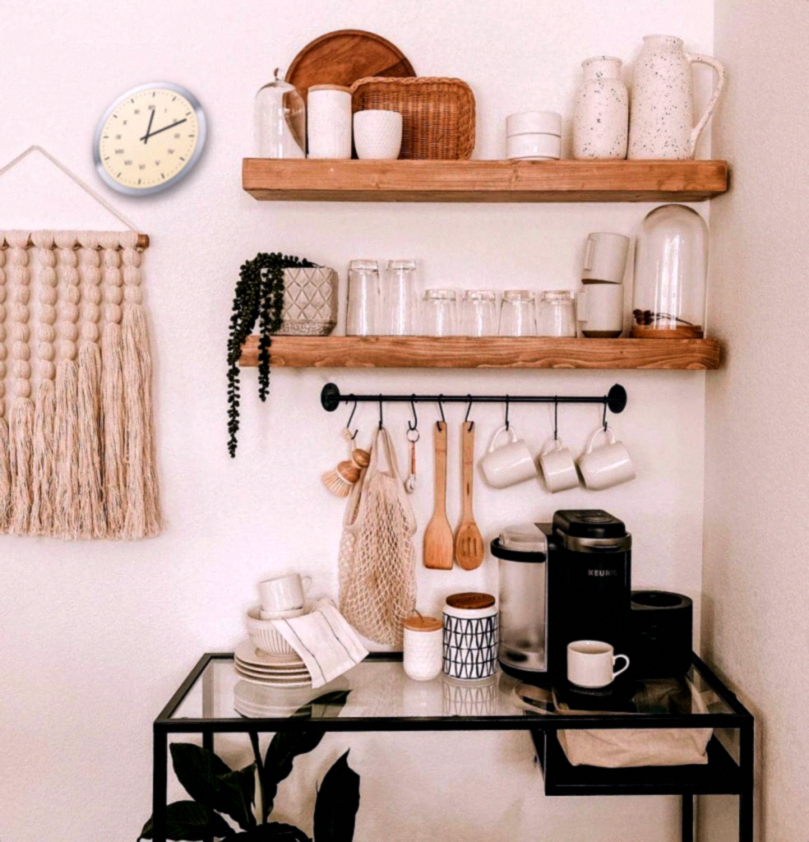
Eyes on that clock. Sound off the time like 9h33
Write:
12h11
